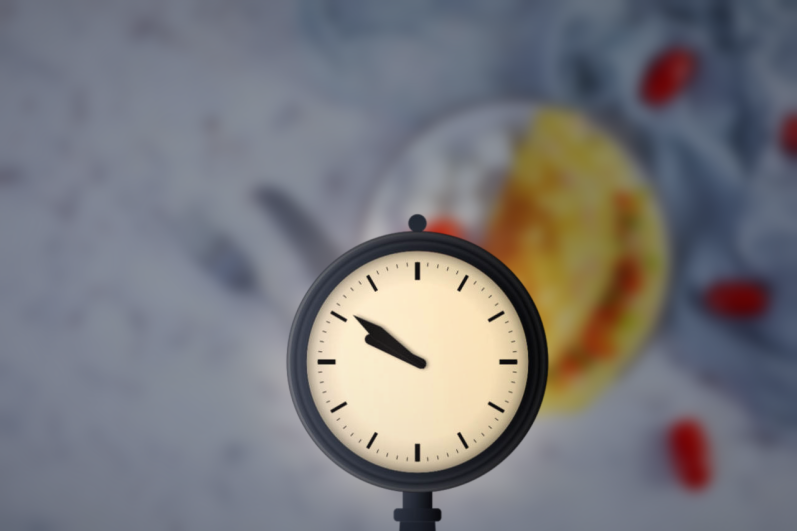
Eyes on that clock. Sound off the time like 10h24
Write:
9h51
